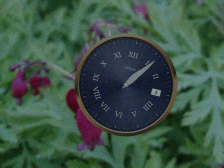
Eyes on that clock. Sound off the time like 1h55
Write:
1h06
